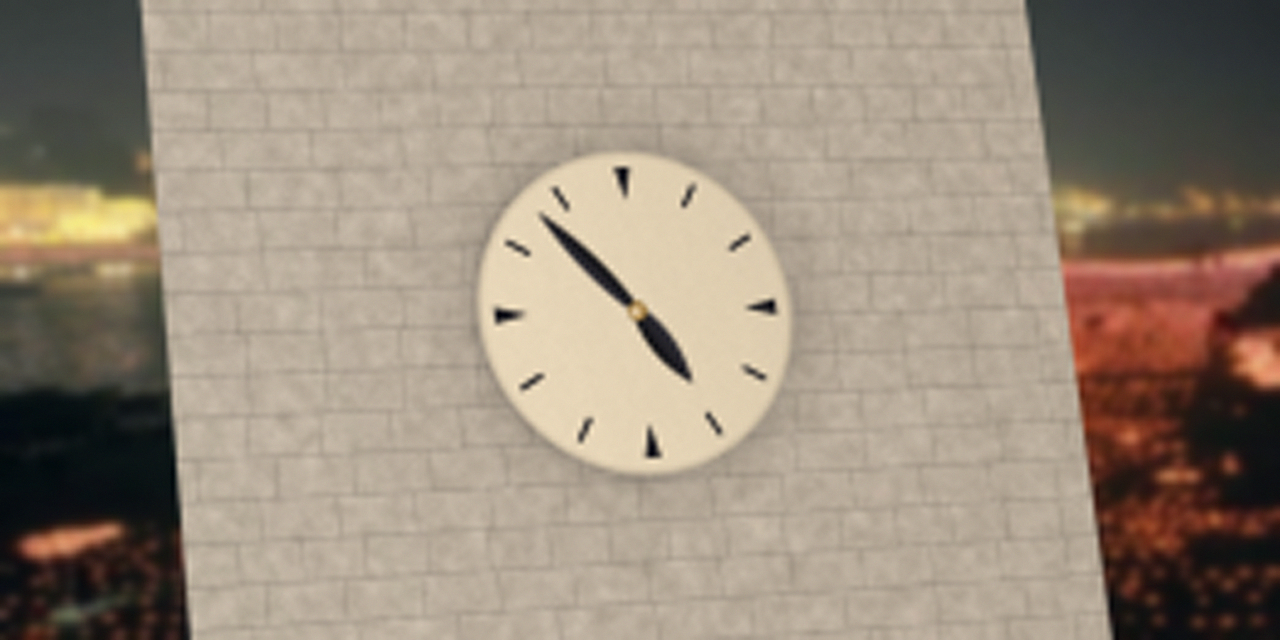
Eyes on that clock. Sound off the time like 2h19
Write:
4h53
